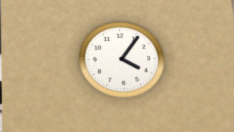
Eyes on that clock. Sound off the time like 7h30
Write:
4h06
